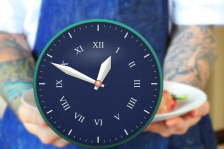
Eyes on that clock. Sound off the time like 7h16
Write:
12h49
